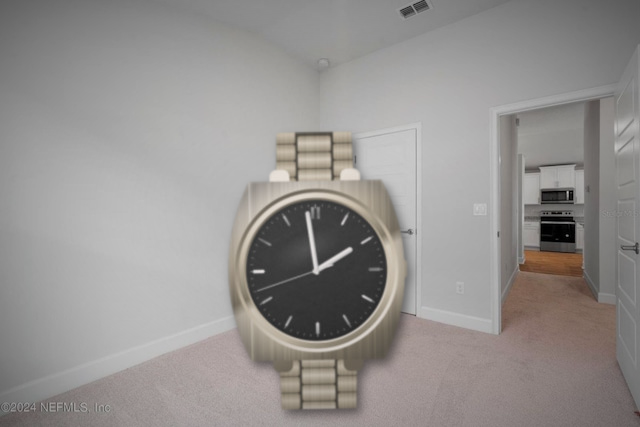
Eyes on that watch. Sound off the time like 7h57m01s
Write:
1h58m42s
